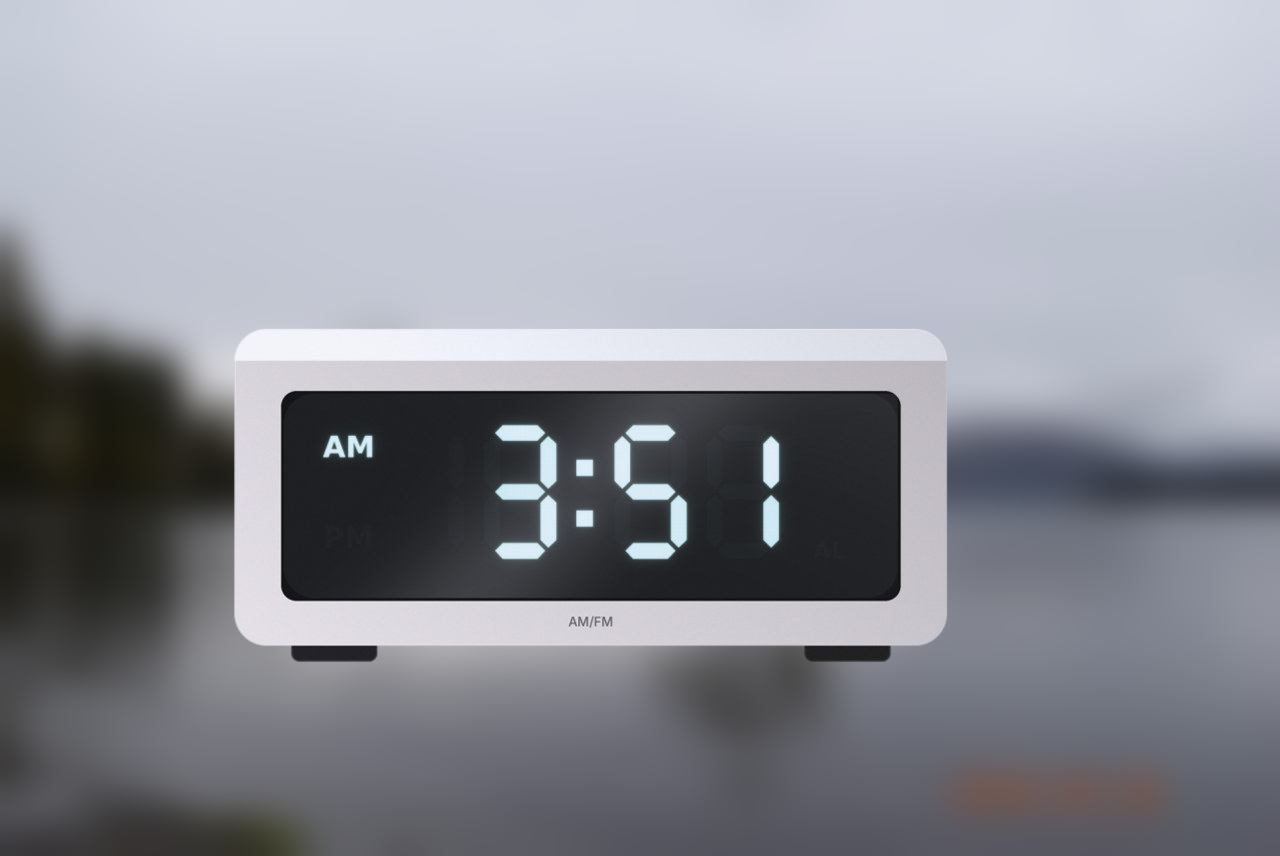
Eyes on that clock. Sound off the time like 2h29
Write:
3h51
